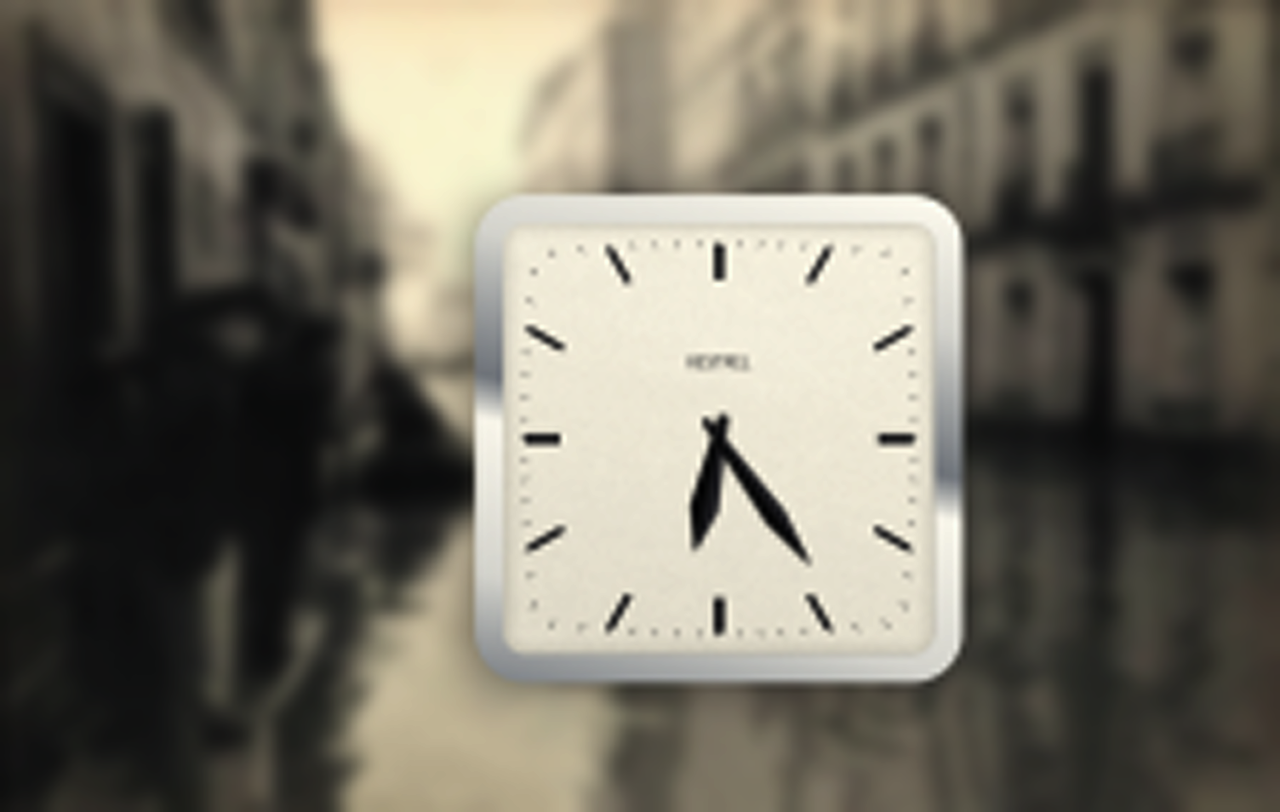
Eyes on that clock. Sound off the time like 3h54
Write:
6h24
